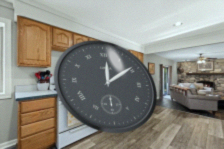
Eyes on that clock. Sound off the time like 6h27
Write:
12h09
